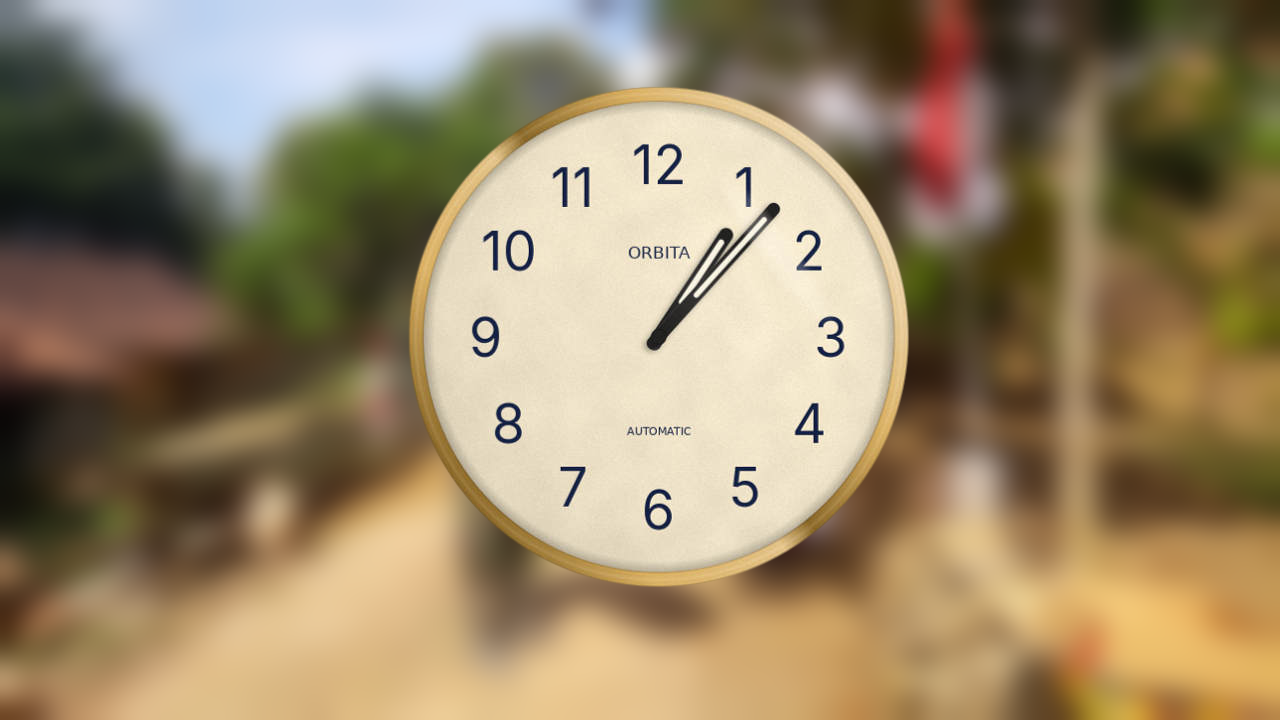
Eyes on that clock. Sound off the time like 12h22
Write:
1h07
